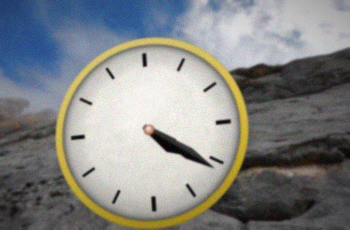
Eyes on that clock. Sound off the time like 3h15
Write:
4h21
